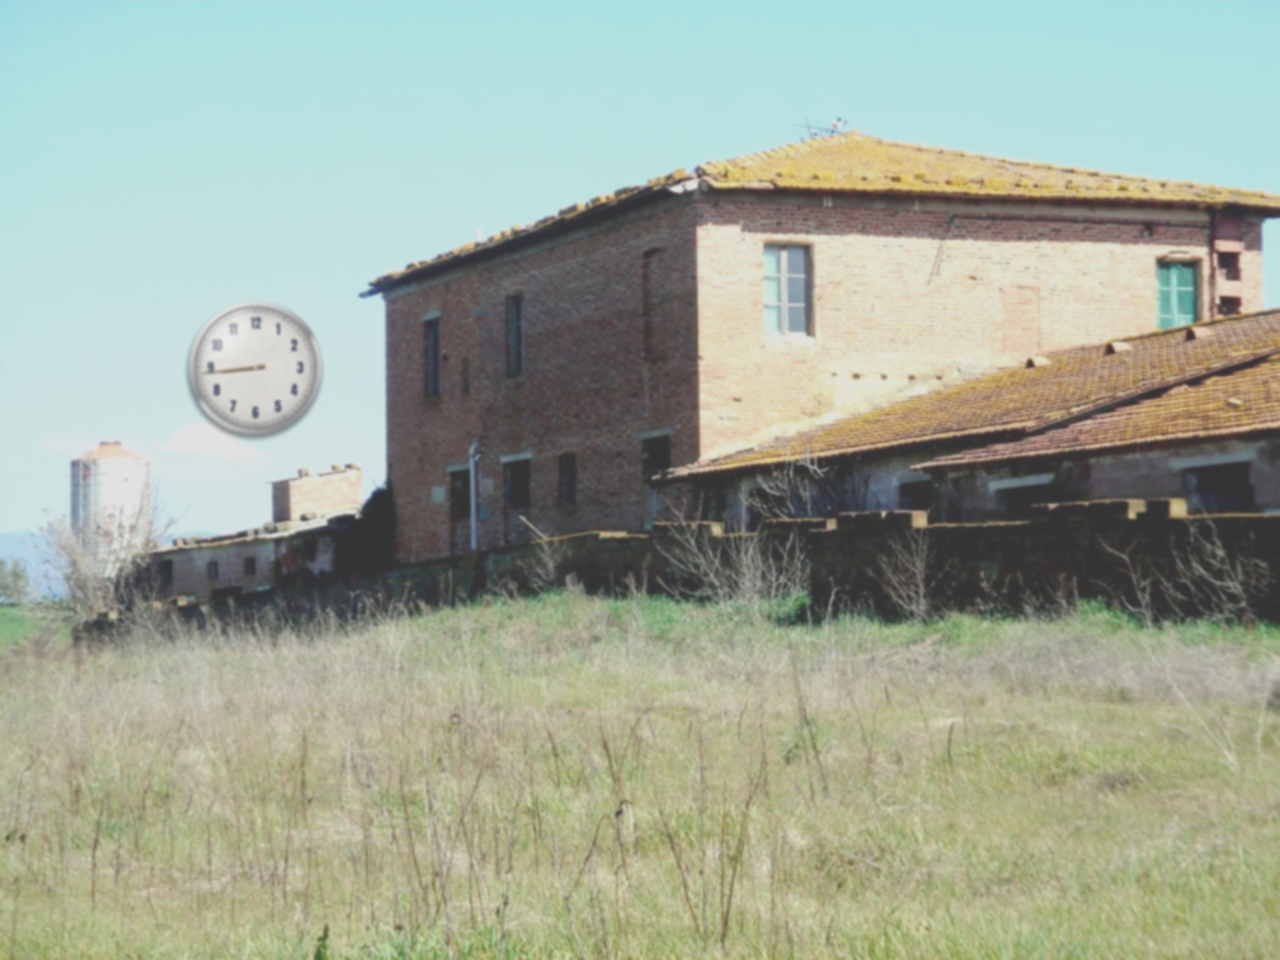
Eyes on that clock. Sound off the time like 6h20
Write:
8h44
